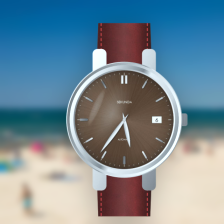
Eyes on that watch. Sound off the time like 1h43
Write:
5h36
